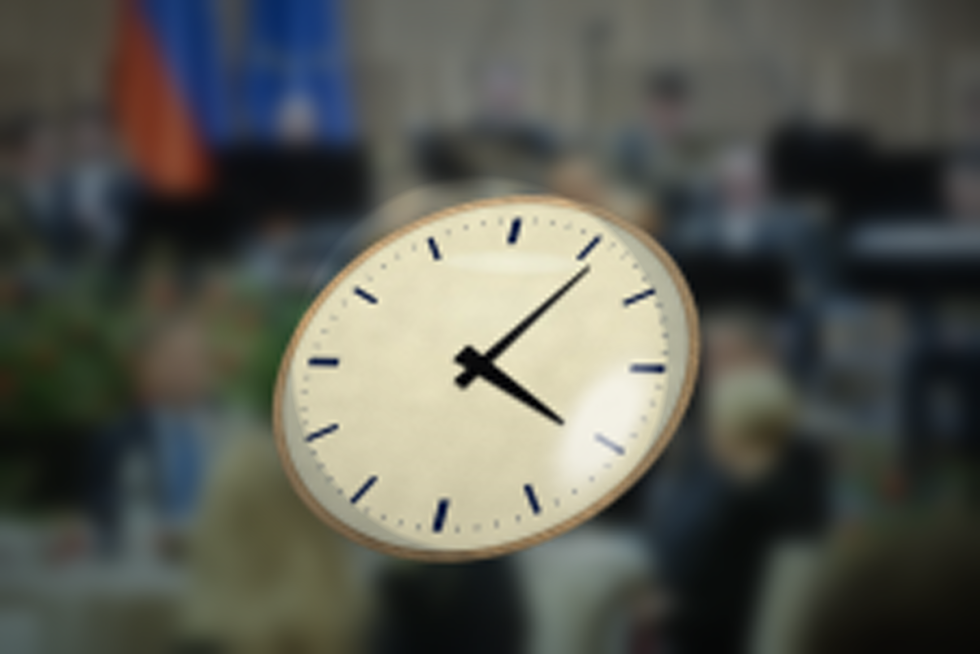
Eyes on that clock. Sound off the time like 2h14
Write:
4h06
